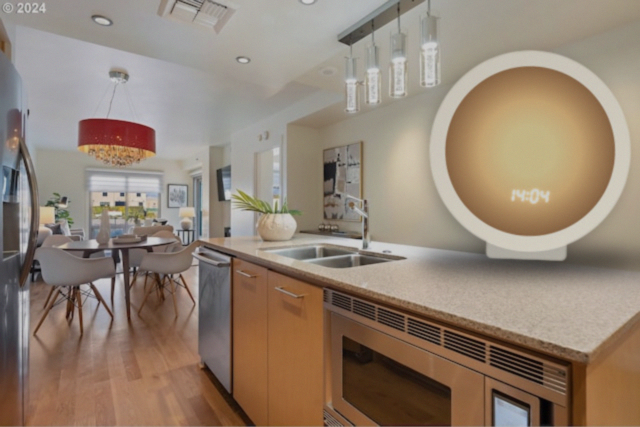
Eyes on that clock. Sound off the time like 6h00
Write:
14h04
